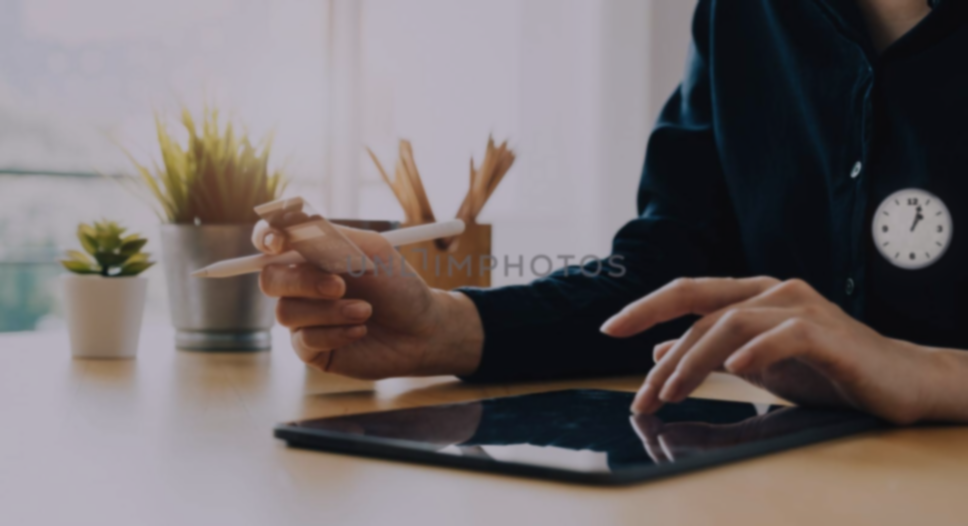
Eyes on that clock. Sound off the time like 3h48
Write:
1h03
